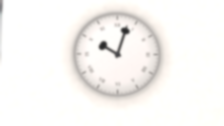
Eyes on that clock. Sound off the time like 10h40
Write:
10h03
